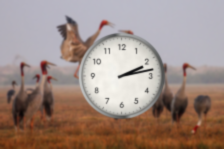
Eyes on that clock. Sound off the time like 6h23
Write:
2h13
